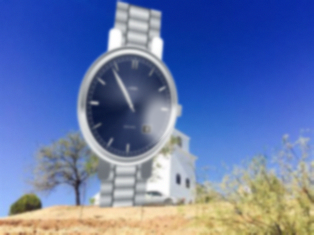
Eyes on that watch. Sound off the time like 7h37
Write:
10h54
